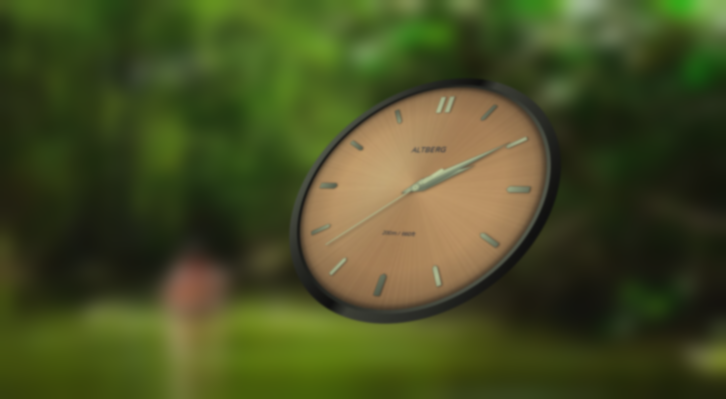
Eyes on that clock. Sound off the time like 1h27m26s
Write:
2h09m38s
